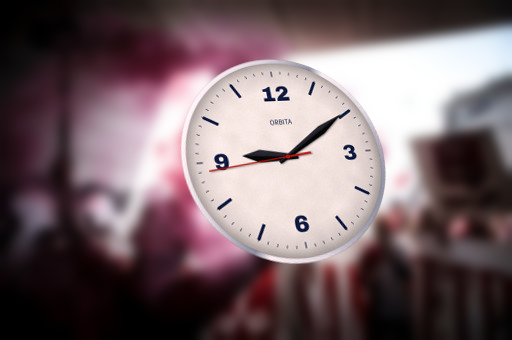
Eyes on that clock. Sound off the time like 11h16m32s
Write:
9h09m44s
